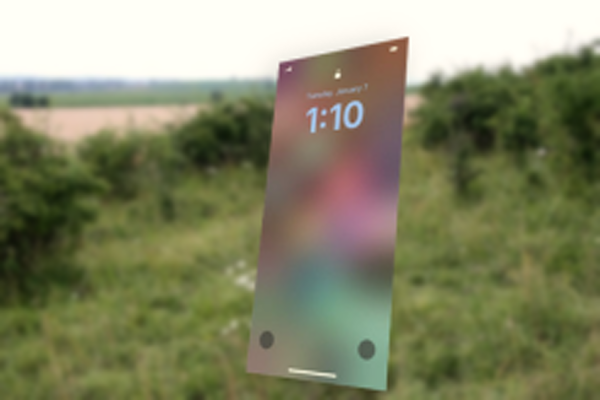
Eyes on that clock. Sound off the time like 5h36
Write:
1h10
